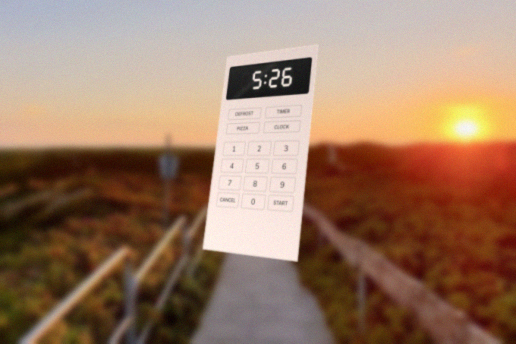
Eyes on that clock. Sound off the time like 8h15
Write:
5h26
